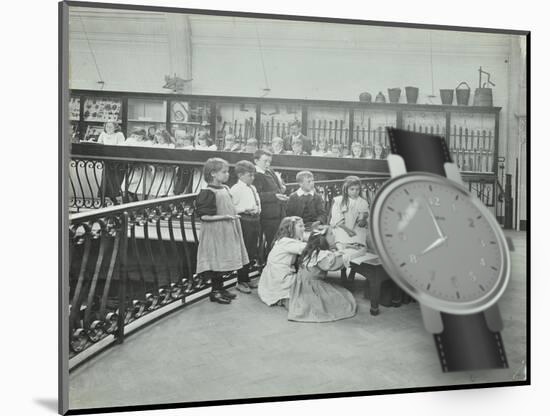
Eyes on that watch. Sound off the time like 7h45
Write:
7h58
